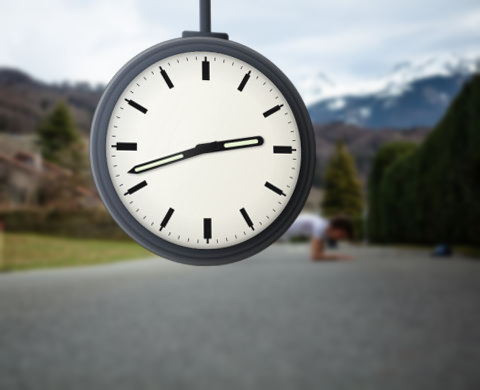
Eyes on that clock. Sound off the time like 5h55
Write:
2h42
